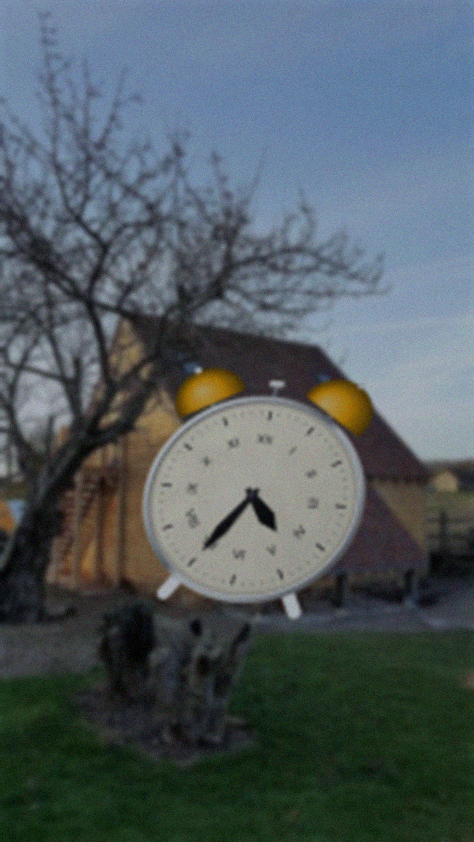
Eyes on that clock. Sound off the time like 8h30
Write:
4h35
